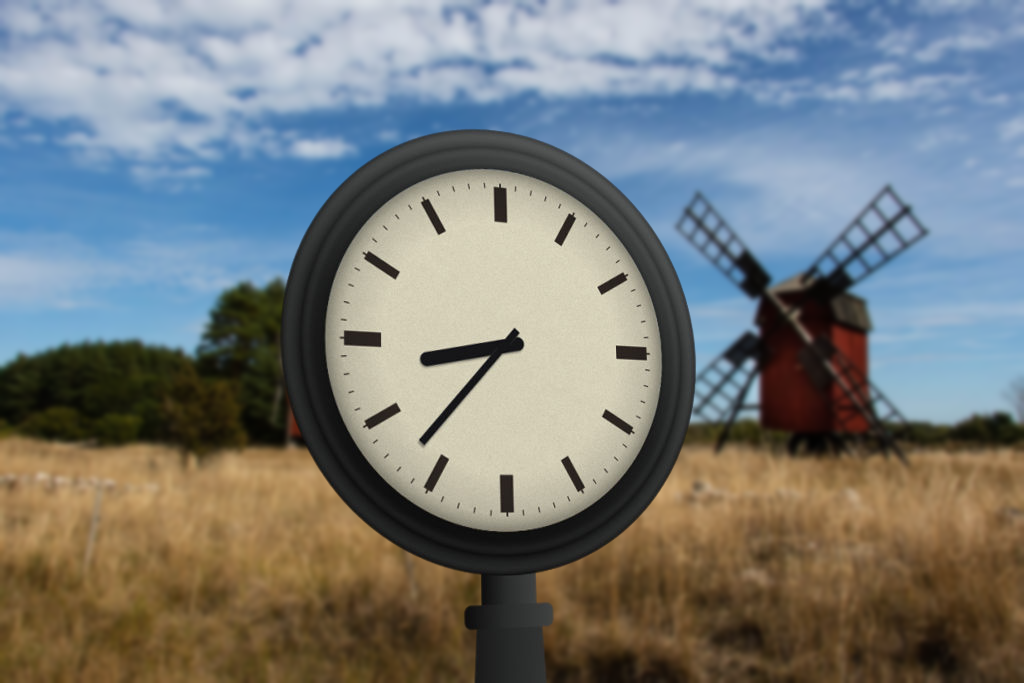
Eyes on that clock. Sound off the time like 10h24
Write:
8h37
